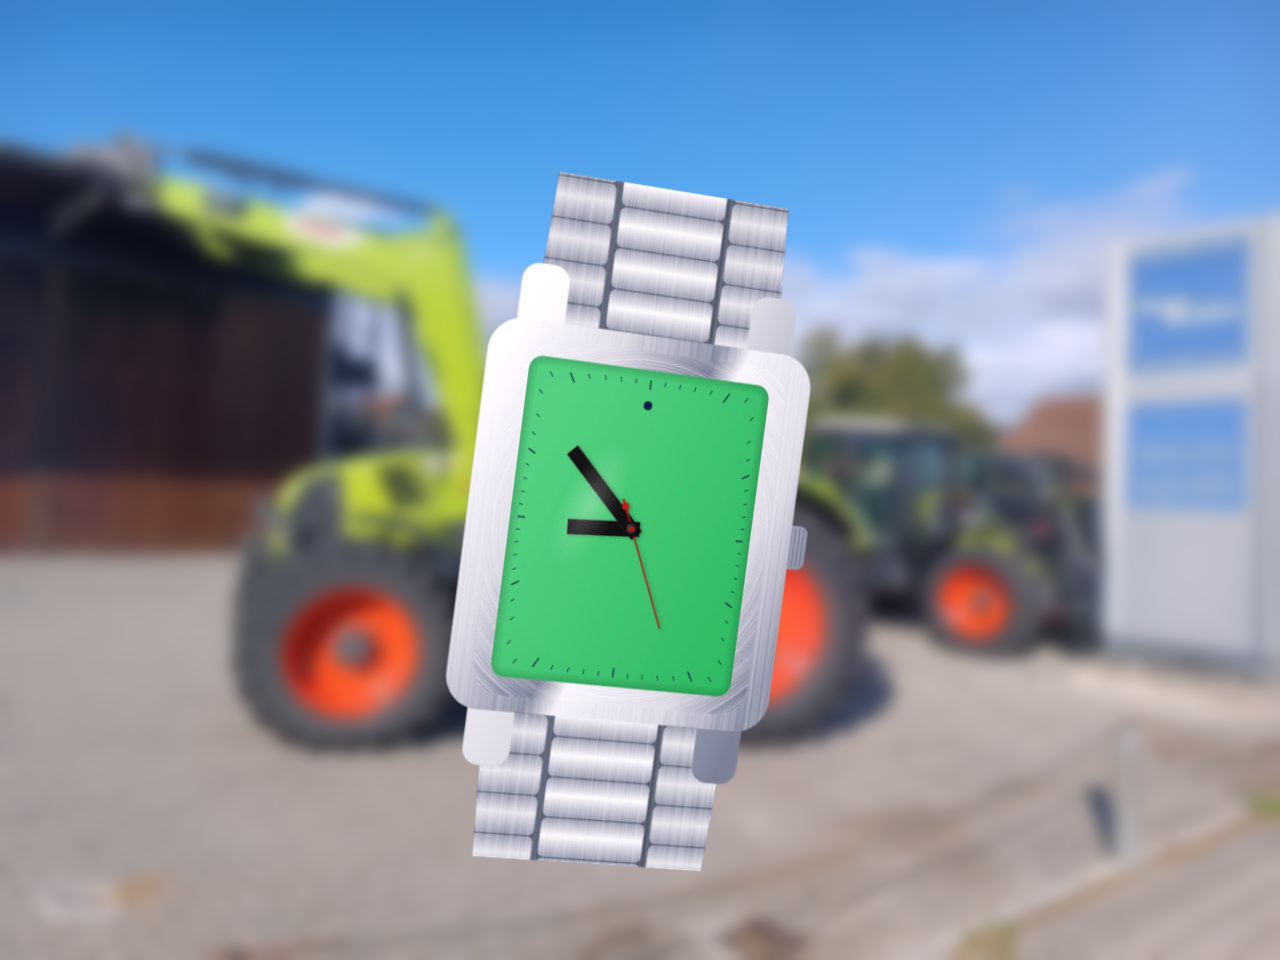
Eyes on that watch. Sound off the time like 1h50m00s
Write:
8h52m26s
